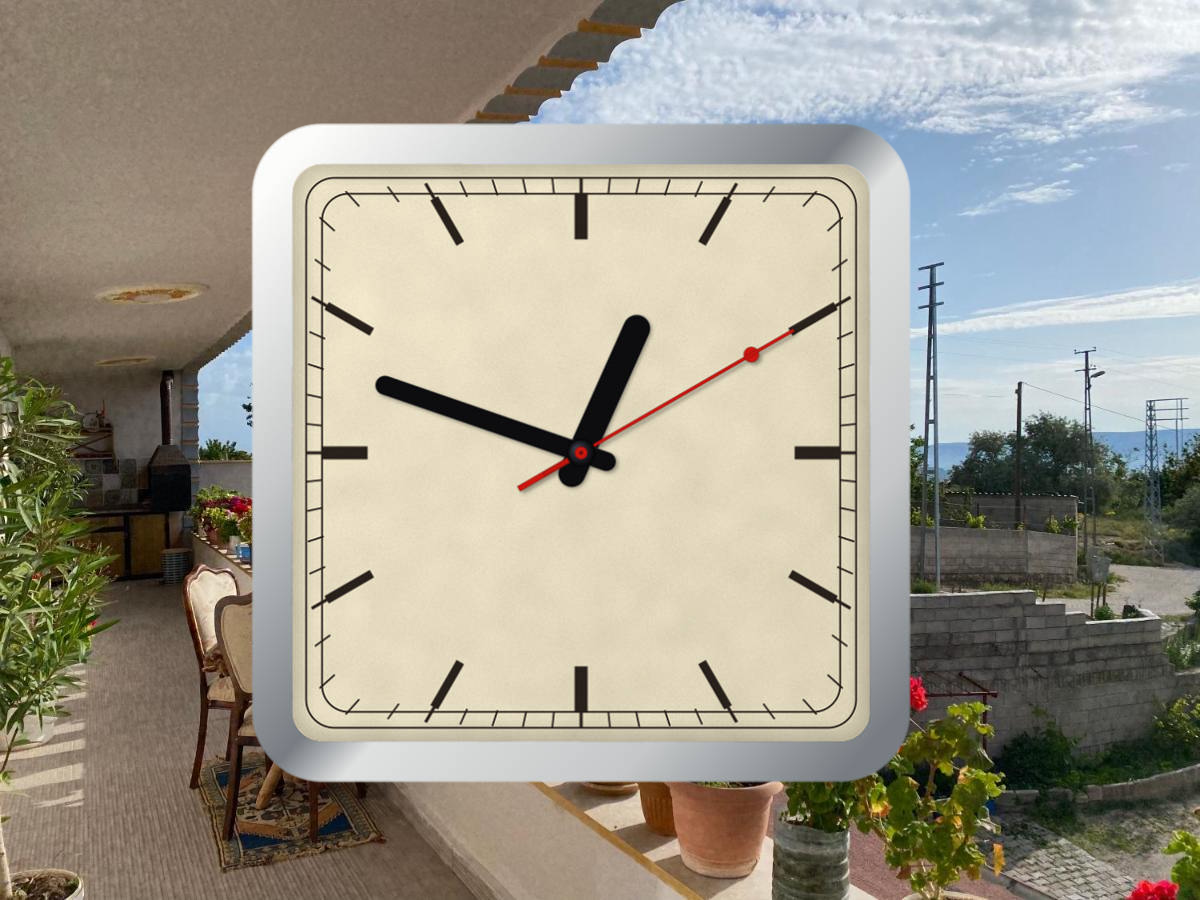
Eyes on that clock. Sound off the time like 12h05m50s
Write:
12h48m10s
